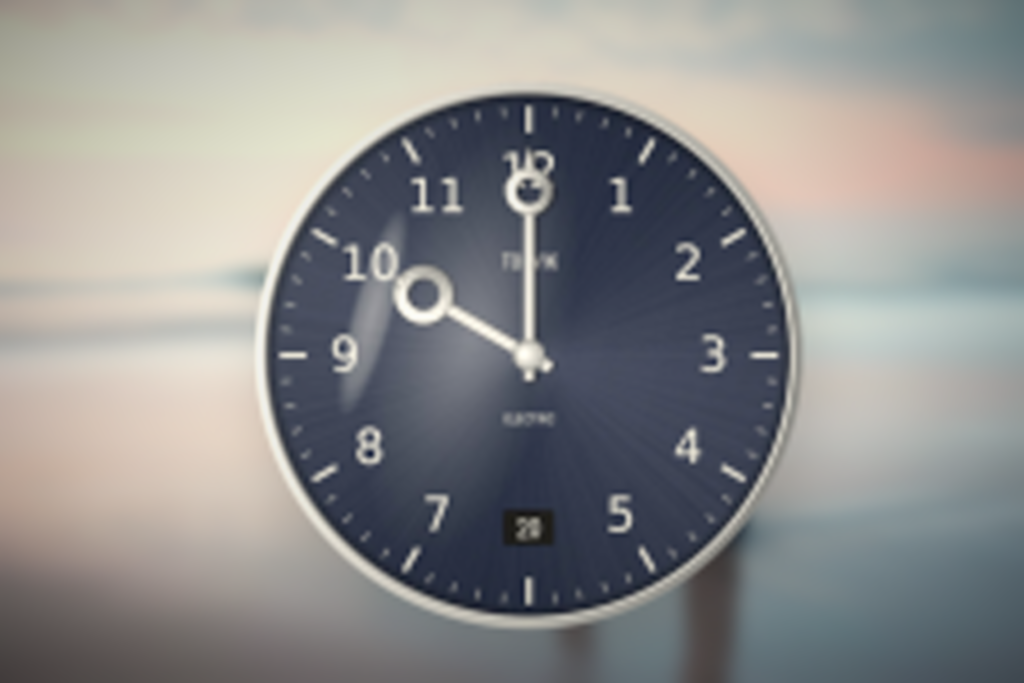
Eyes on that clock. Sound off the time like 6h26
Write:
10h00
